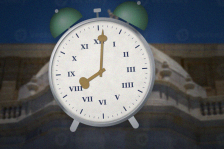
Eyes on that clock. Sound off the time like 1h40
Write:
8h01
